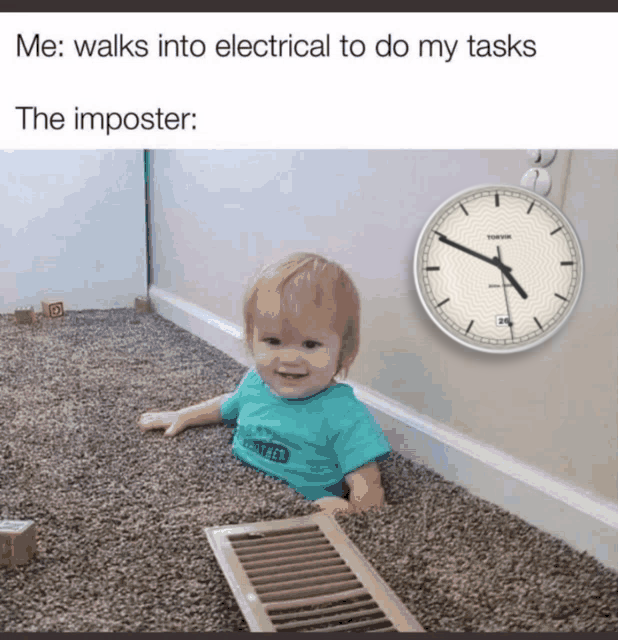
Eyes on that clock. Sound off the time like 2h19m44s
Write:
4h49m29s
